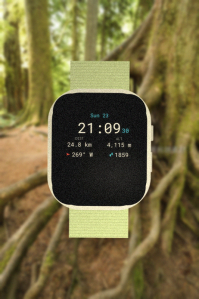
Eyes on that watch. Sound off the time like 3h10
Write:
21h09
